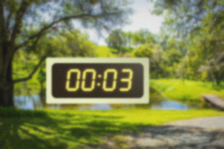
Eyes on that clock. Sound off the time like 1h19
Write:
0h03
